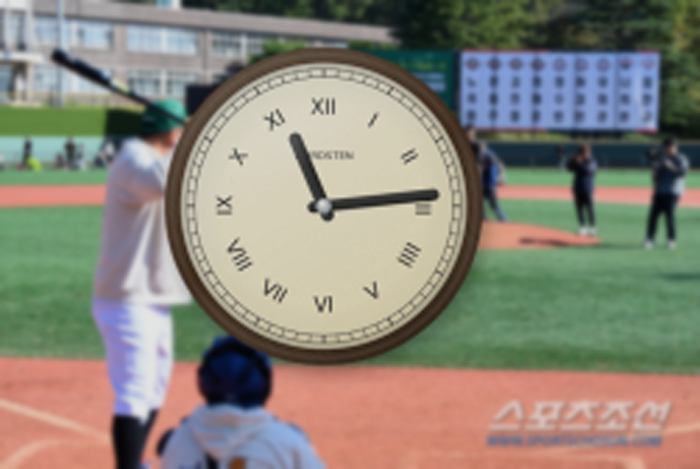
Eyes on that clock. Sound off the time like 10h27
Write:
11h14
